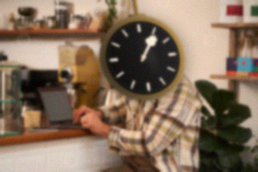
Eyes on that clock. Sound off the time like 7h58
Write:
1h06
